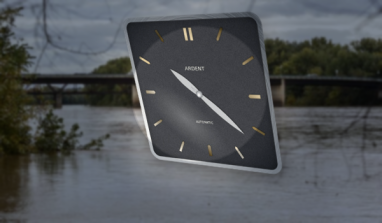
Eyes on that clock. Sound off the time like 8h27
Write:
10h22
